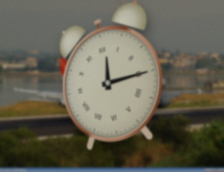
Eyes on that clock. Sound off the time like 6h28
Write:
12h15
